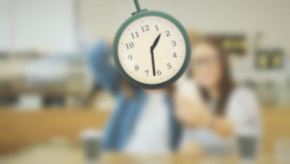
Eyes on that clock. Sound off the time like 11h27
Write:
1h32
